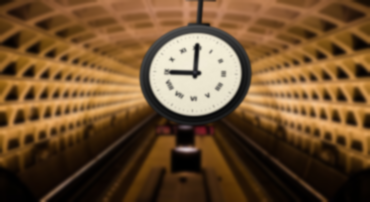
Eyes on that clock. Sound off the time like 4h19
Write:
9h00
